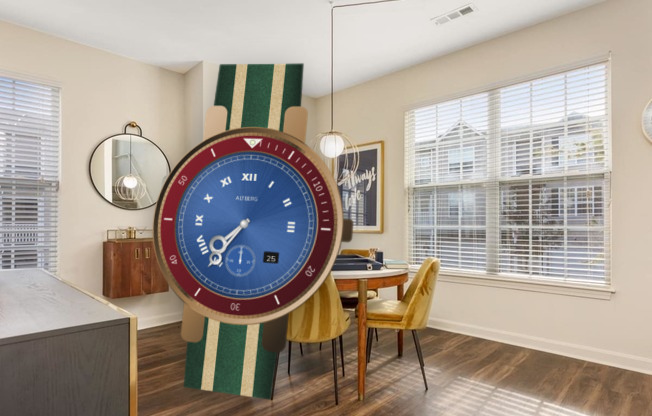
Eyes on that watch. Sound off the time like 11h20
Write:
7h36
